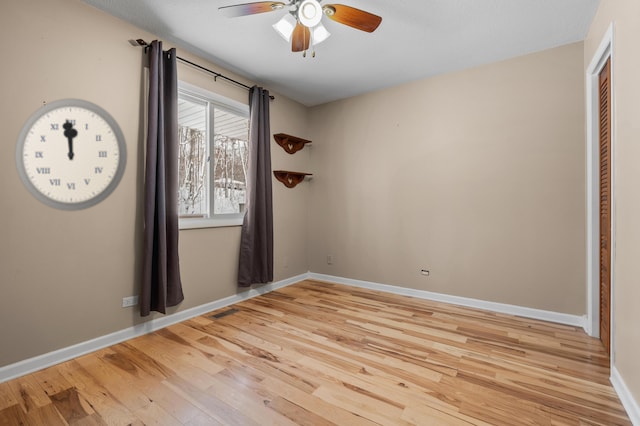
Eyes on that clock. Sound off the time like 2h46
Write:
11h59
